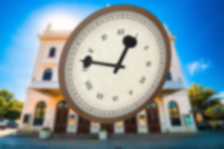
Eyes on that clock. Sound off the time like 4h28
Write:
12h47
